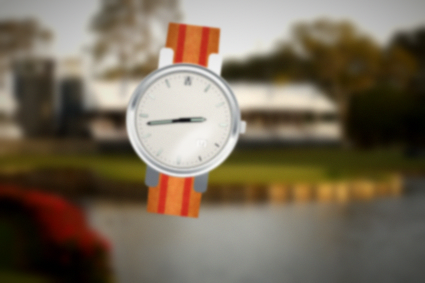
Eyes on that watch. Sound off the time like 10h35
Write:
2h43
